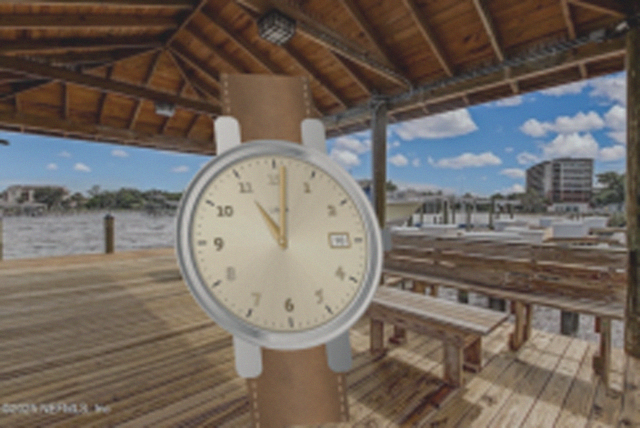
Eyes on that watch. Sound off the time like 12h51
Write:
11h01
